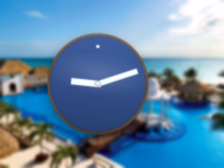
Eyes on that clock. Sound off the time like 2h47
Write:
9h12
